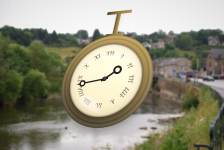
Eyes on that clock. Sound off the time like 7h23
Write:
1h43
